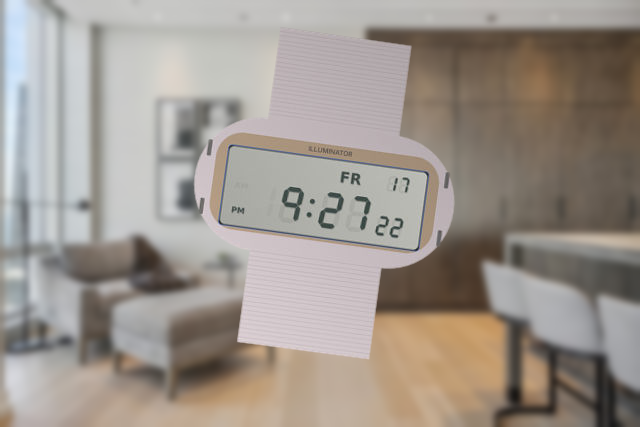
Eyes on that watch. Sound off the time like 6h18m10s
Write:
9h27m22s
